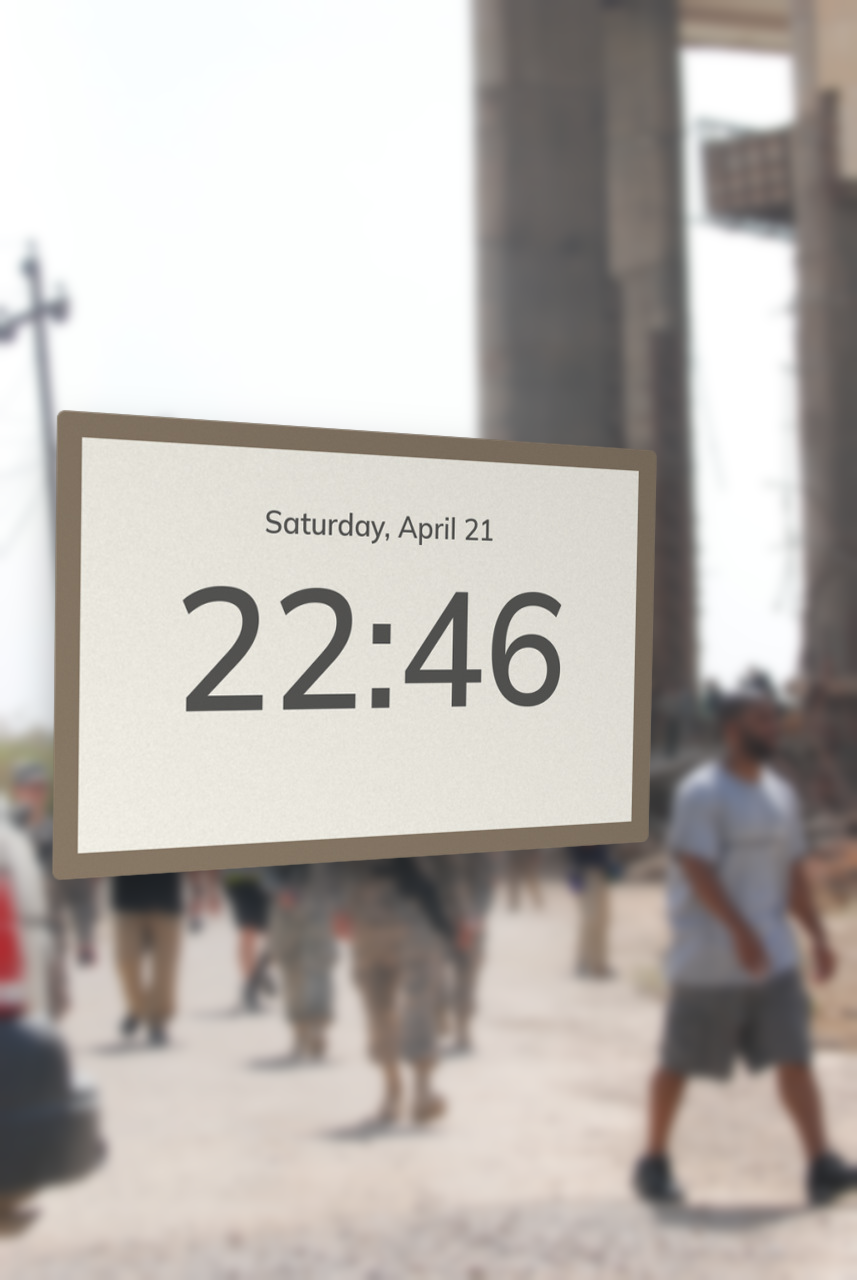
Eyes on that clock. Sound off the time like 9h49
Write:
22h46
